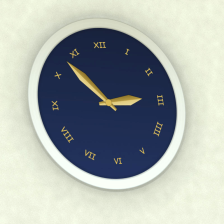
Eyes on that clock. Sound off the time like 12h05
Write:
2h53
